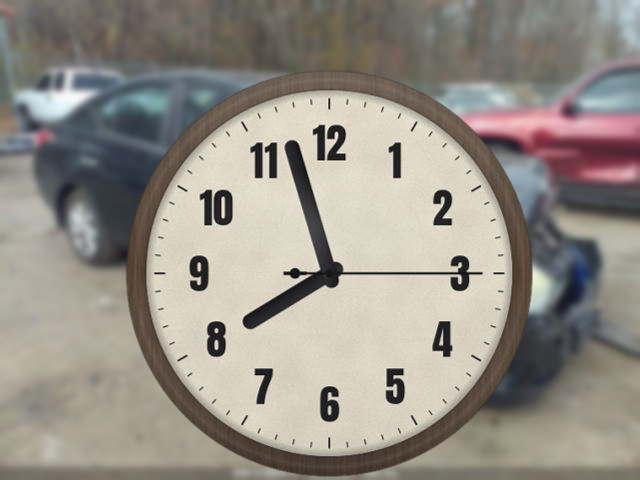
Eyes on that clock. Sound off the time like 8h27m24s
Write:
7h57m15s
